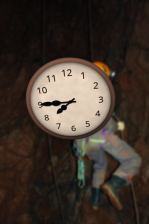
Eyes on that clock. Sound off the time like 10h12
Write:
7h45
